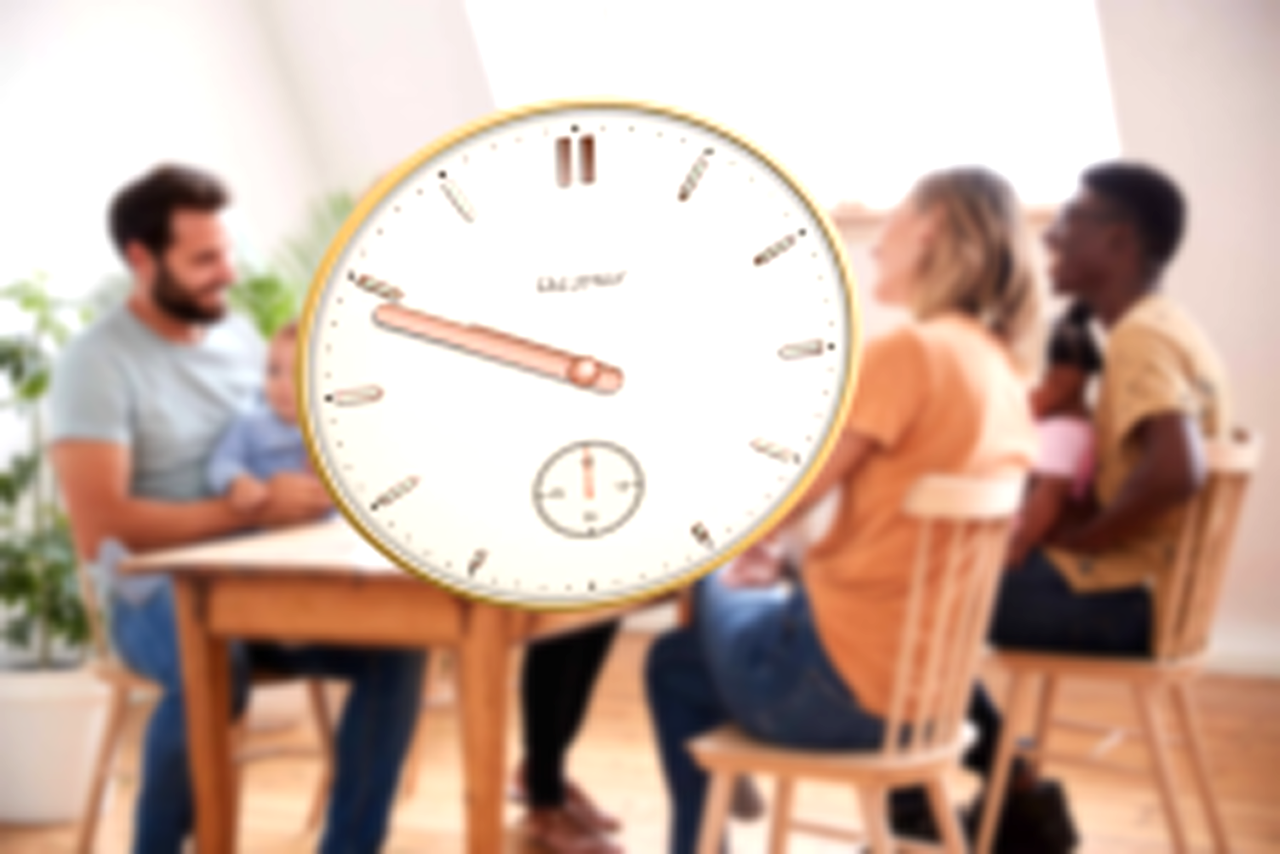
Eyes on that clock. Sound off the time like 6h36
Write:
9h49
